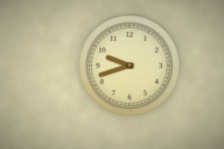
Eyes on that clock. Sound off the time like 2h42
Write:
9h42
